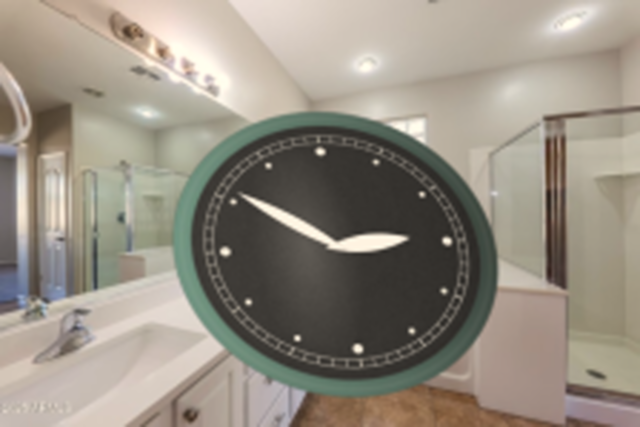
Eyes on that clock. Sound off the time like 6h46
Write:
2h51
